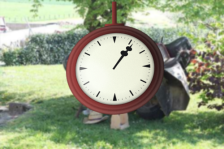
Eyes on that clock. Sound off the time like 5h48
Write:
1h06
